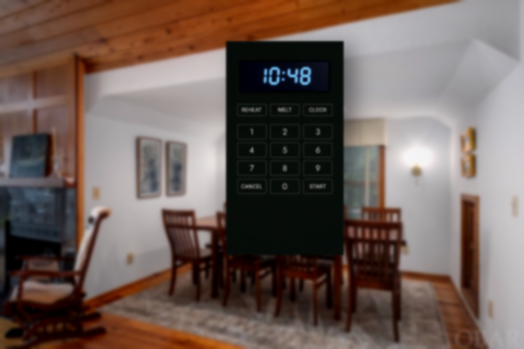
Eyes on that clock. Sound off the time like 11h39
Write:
10h48
